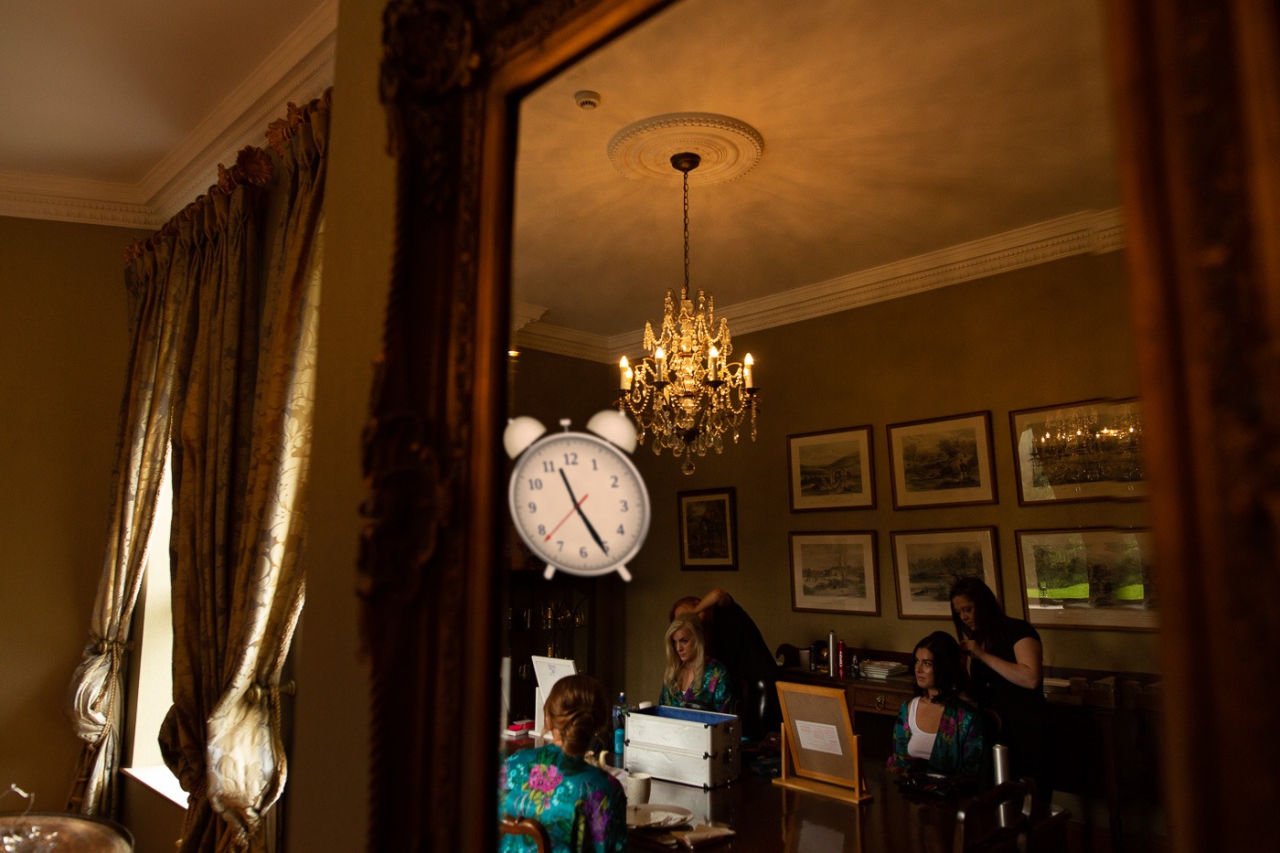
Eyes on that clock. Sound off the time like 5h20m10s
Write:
11h25m38s
